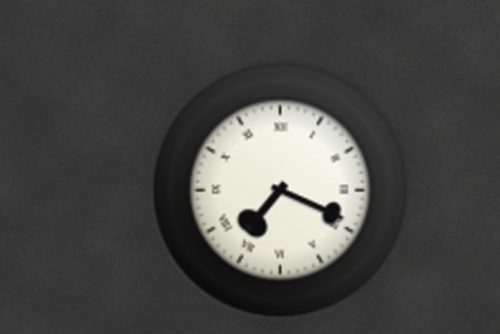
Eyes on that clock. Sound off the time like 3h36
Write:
7h19
